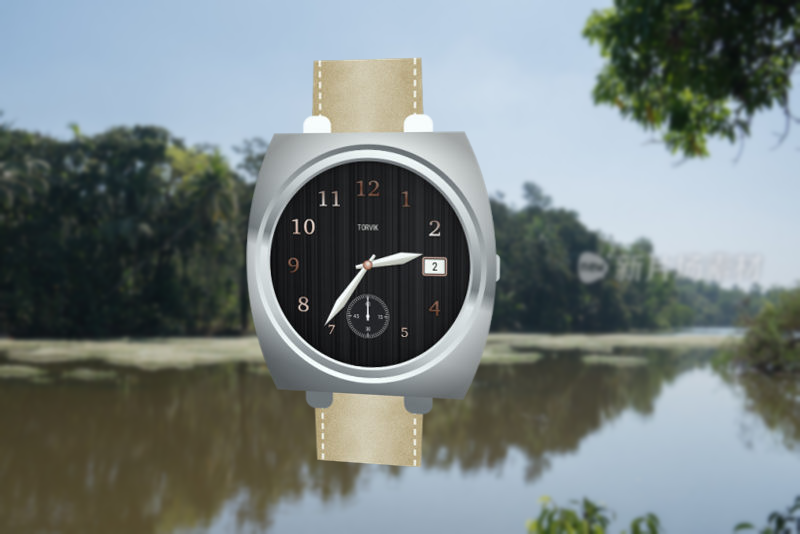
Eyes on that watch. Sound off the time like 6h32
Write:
2h36
